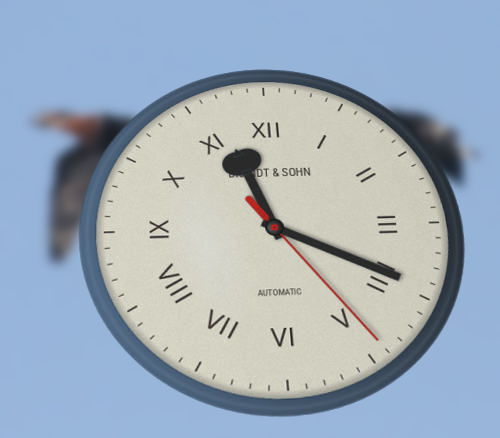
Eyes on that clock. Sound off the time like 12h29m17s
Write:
11h19m24s
